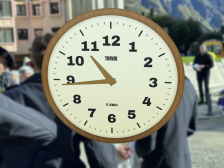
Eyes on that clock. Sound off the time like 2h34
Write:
10h44
